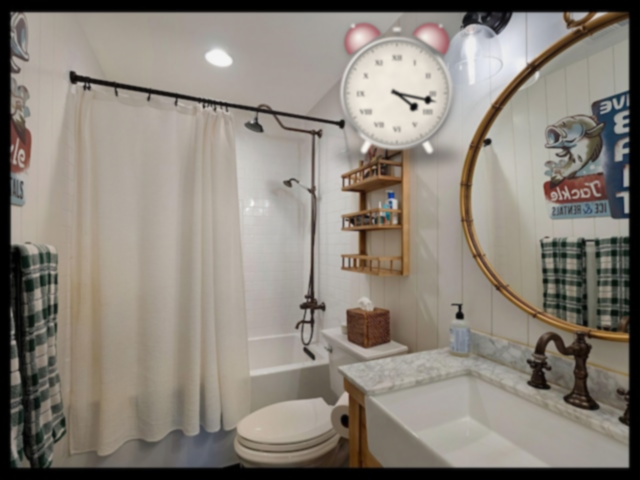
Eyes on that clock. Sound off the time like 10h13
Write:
4h17
